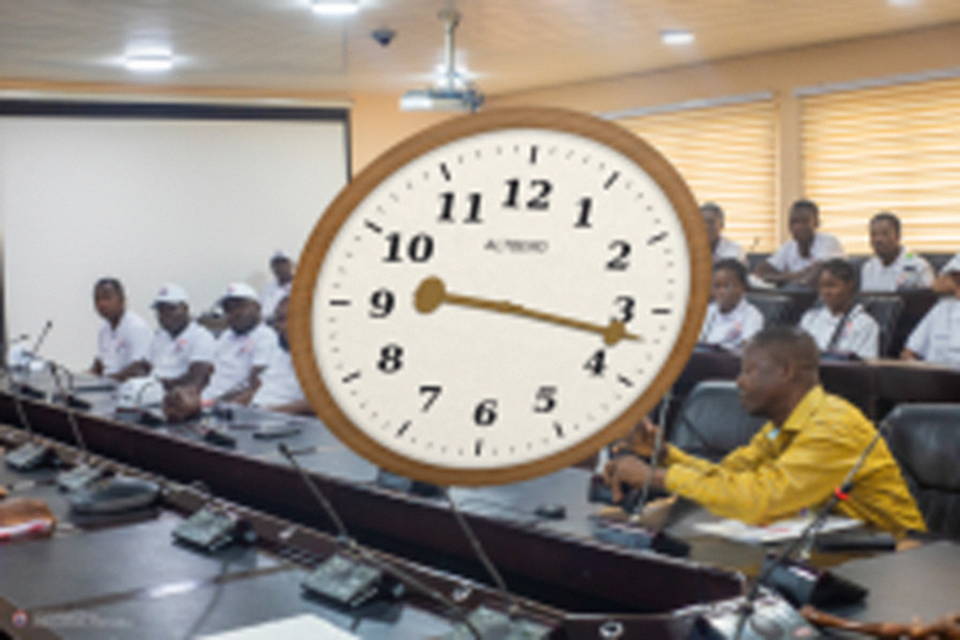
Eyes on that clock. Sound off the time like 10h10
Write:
9h17
